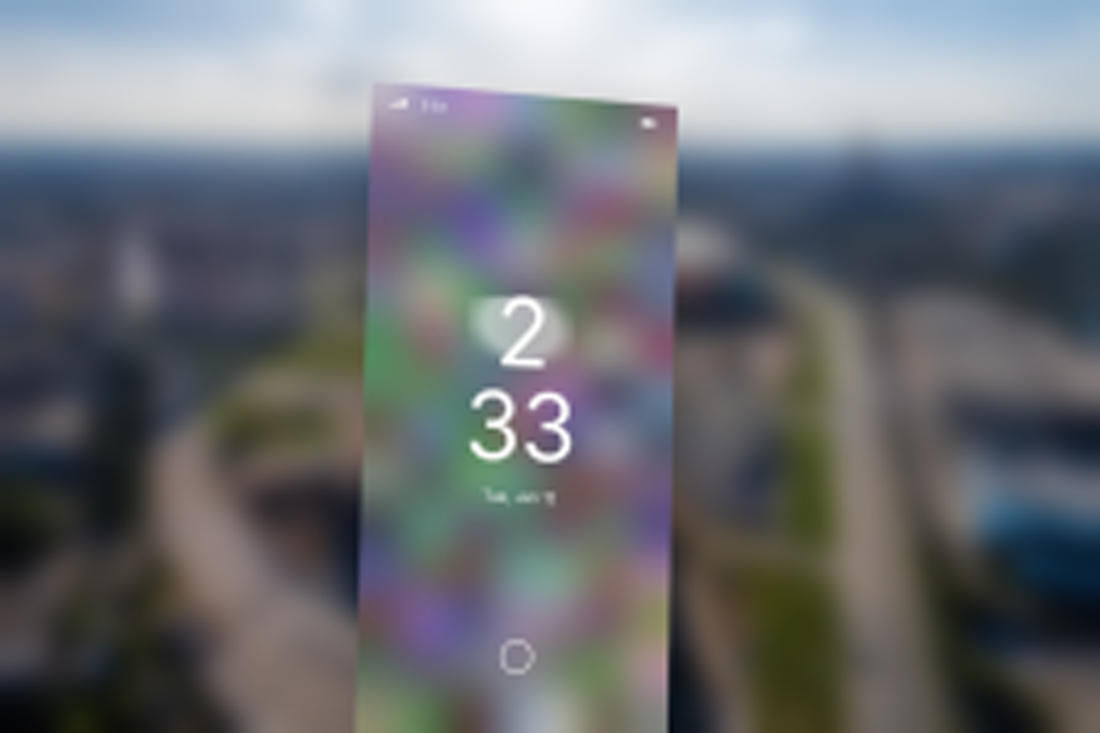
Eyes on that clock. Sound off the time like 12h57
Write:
2h33
